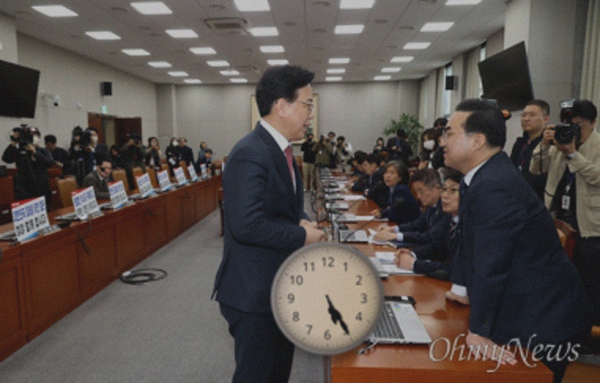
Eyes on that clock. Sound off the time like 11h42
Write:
5h25
